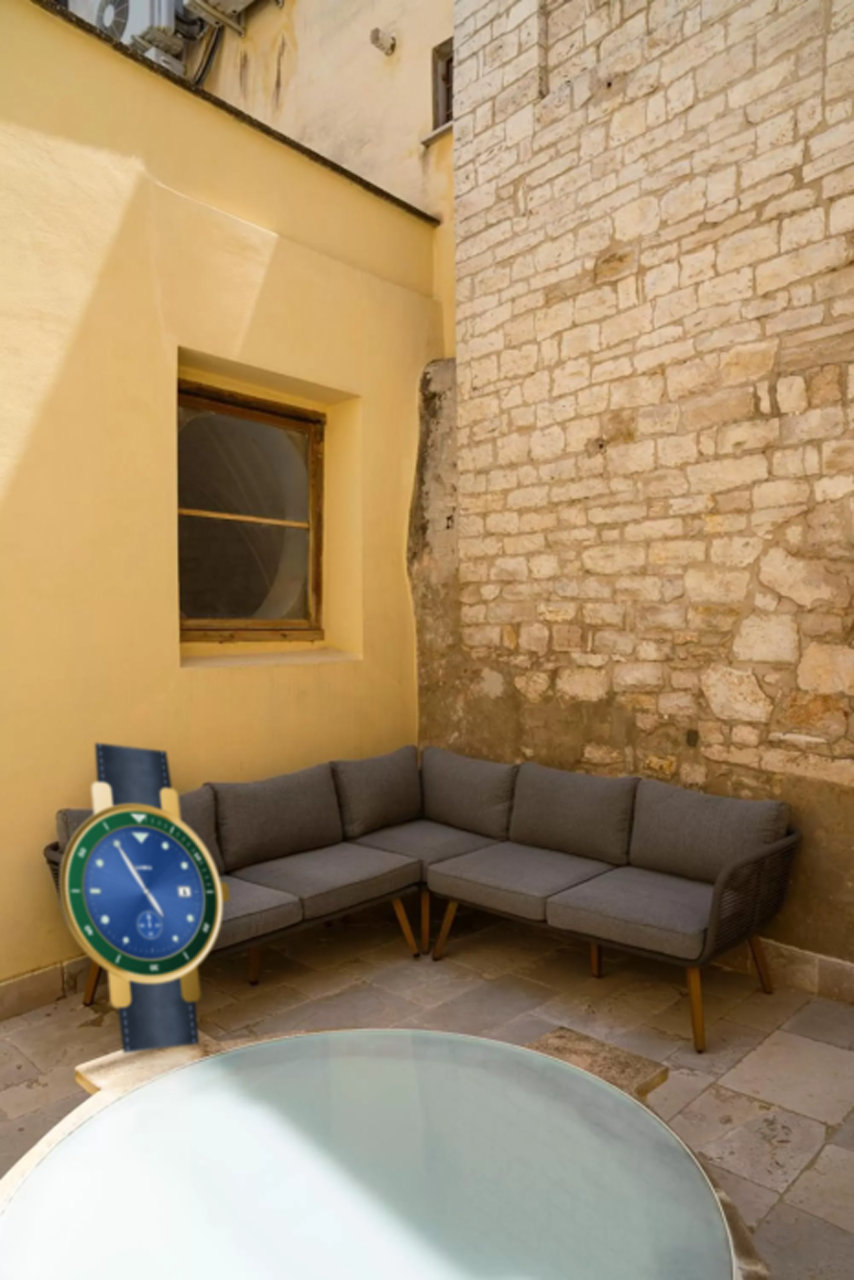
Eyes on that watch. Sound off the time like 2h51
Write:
4h55
